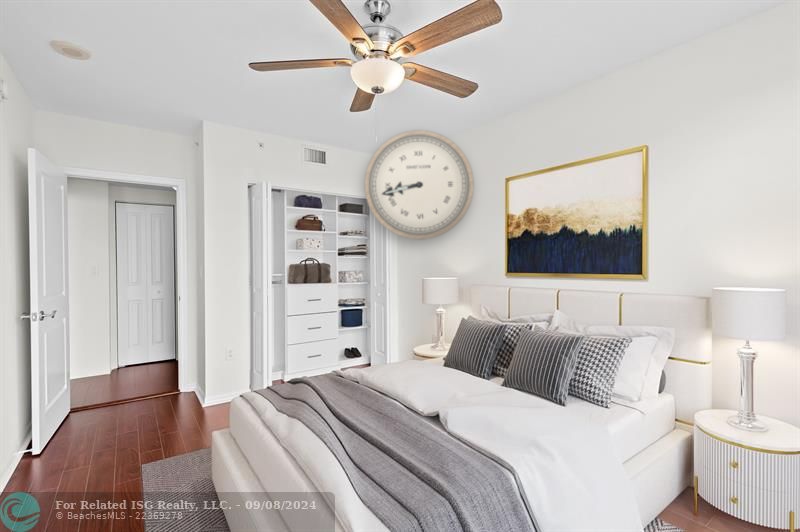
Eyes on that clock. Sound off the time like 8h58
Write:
8h43
